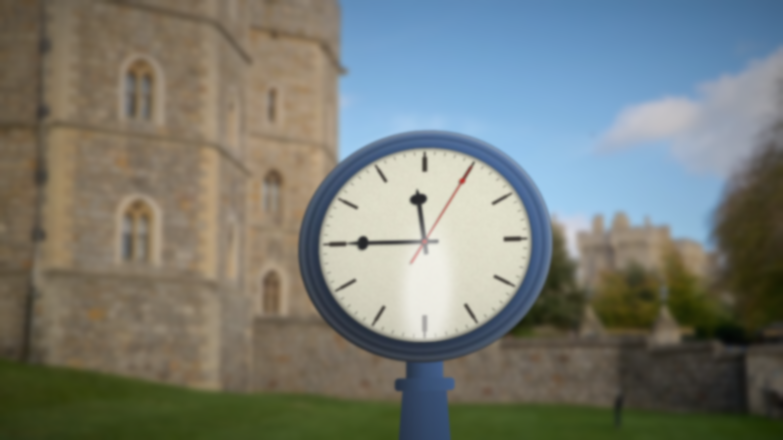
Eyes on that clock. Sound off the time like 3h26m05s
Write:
11h45m05s
